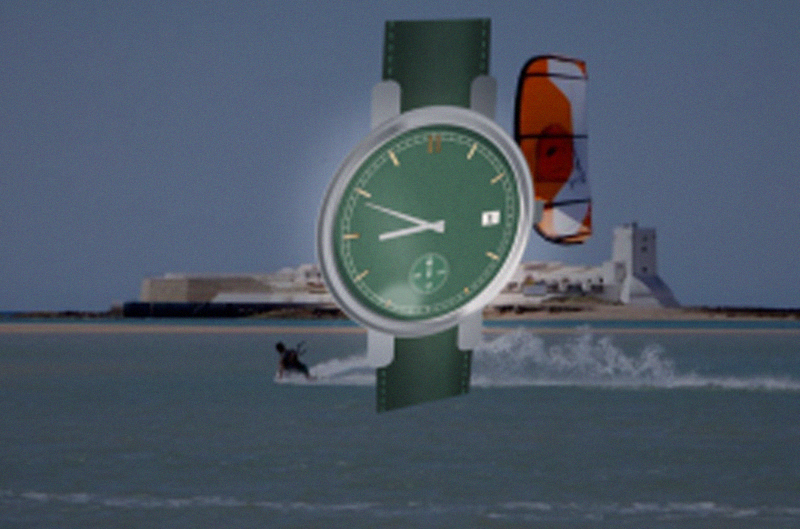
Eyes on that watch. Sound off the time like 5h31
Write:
8h49
